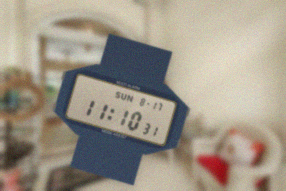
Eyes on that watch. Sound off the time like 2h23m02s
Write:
11h10m31s
